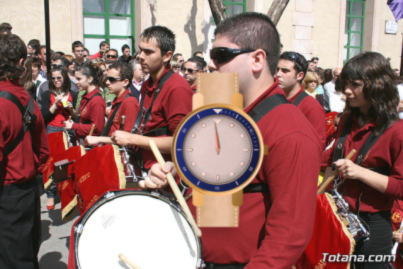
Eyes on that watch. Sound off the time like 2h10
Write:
11h59
